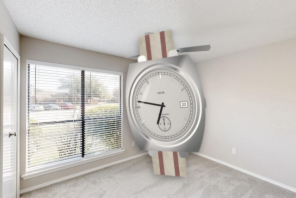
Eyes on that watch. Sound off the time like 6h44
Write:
6h47
